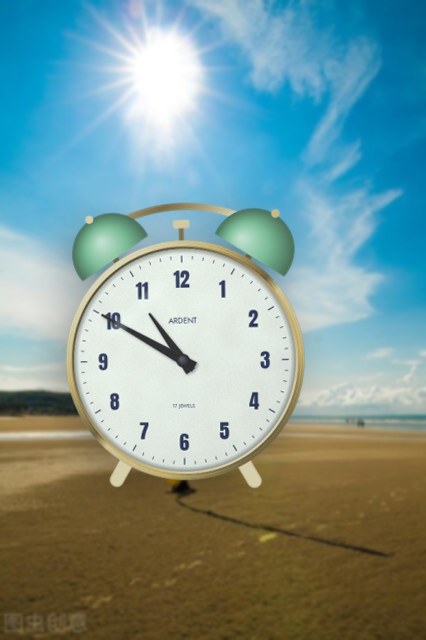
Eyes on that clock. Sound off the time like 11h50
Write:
10h50
